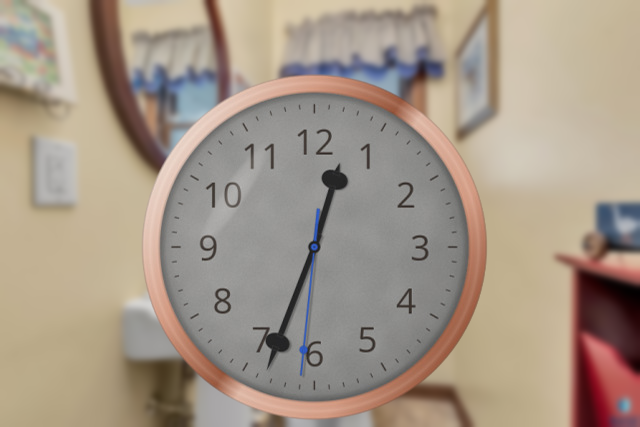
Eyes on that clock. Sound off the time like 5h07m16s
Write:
12h33m31s
